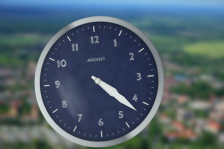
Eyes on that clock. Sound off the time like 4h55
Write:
4h22
